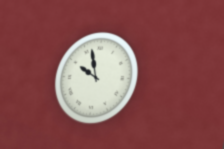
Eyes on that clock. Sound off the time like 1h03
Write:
9h57
